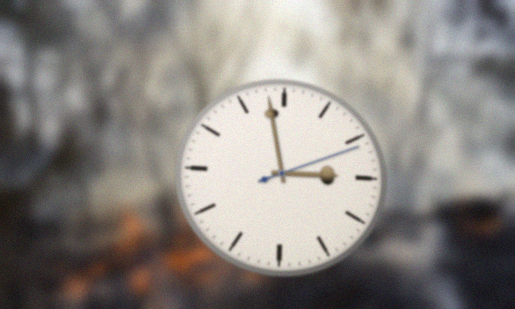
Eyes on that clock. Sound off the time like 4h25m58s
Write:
2h58m11s
